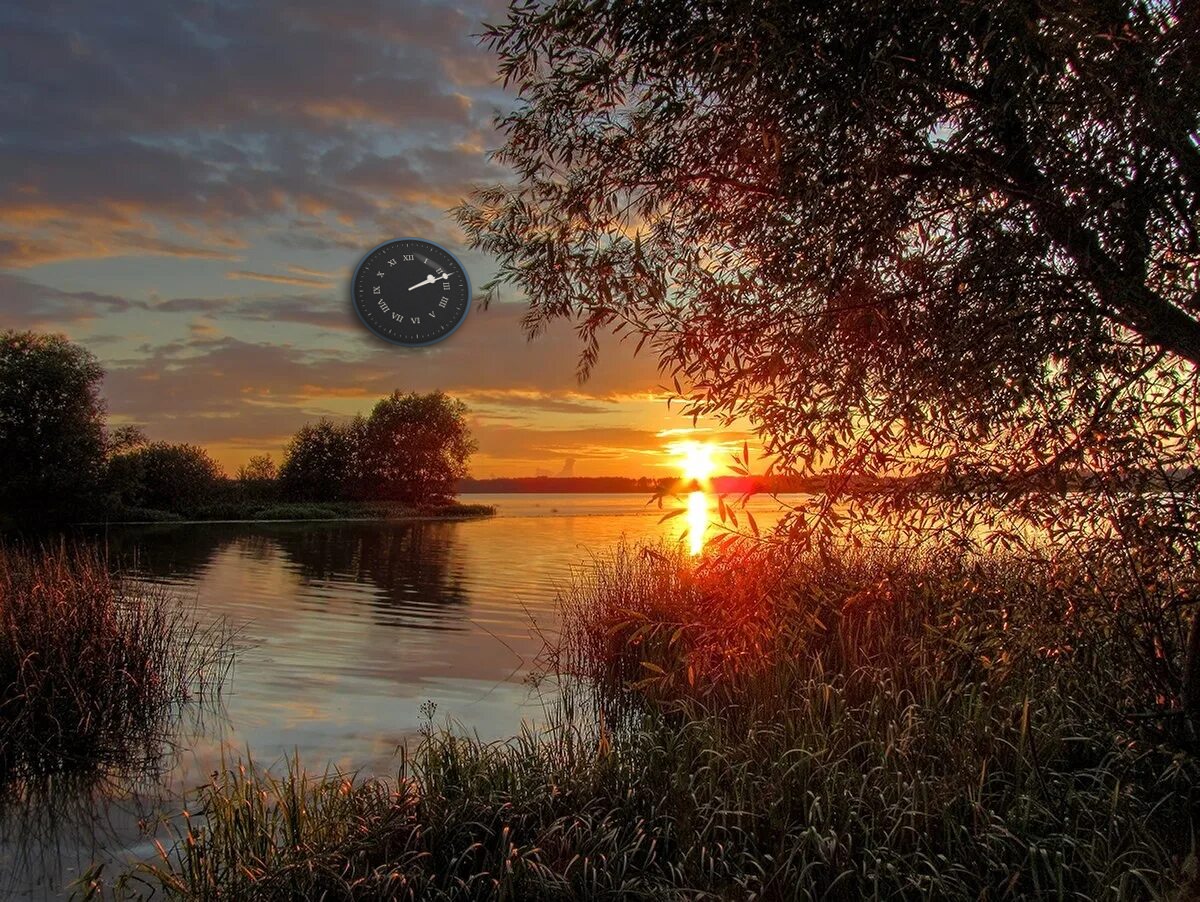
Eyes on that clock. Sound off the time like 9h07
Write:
2h12
